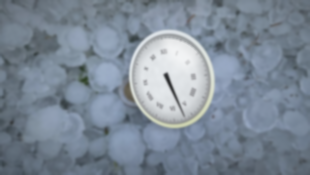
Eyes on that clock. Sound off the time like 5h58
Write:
5h27
